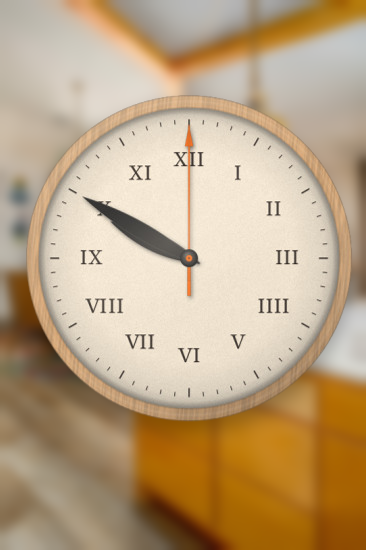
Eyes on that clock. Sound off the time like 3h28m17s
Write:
9h50m00s
